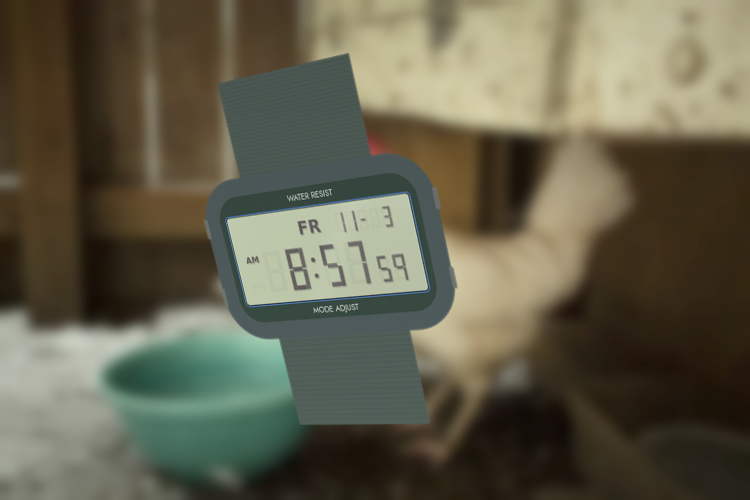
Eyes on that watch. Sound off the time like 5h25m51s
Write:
8h57m59s
